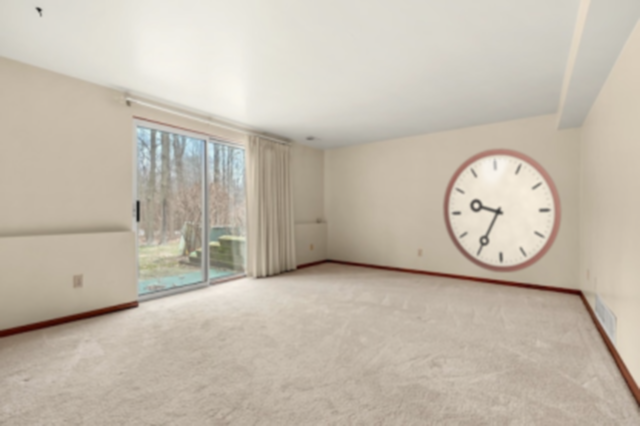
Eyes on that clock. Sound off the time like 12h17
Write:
9h35
